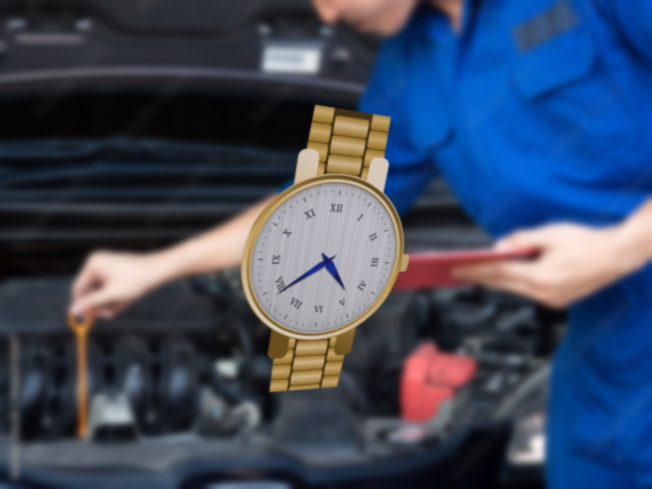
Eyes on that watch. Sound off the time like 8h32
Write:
4h39
